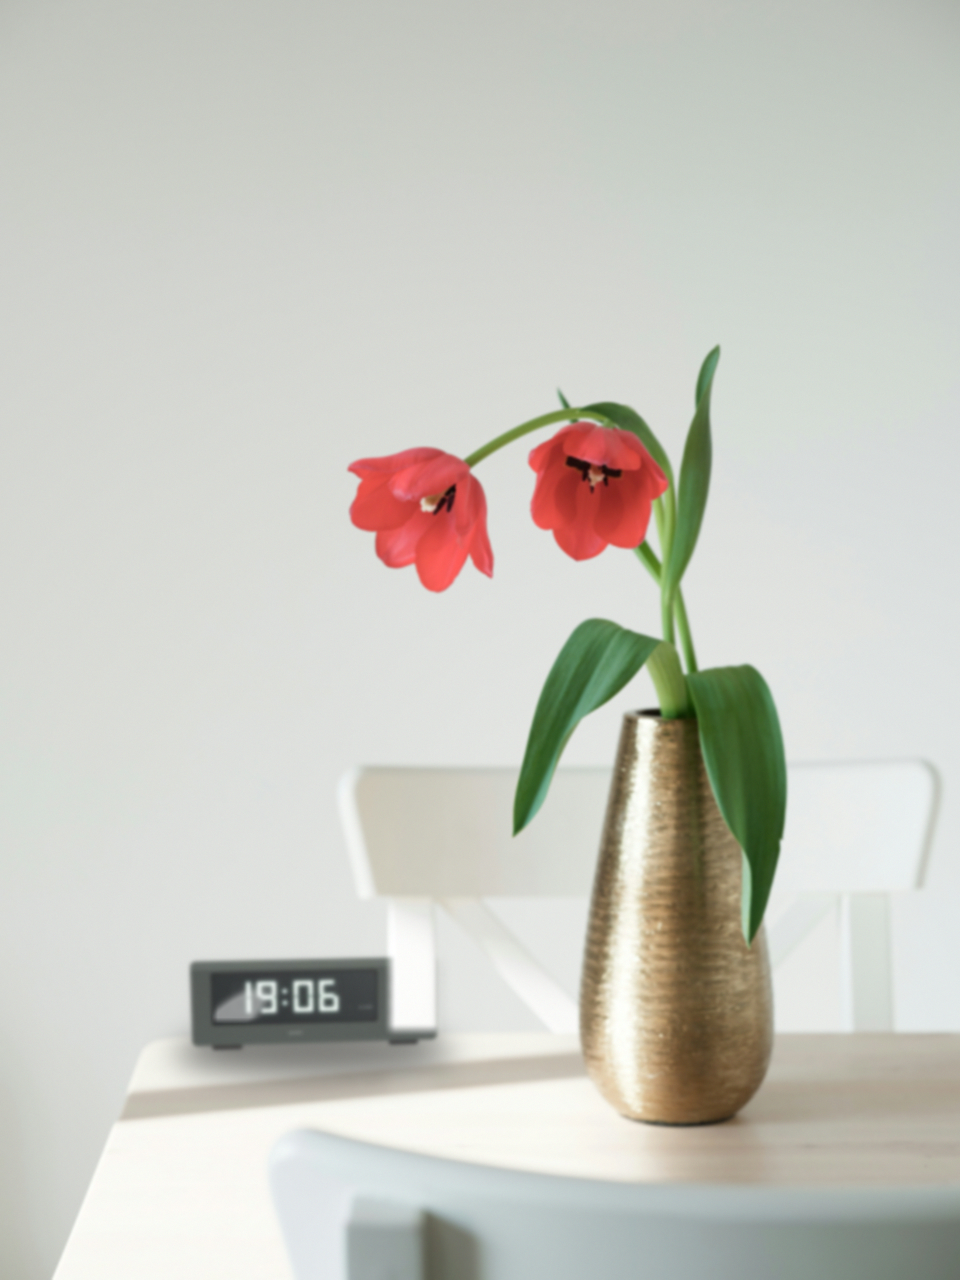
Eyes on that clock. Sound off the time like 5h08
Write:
19h06
